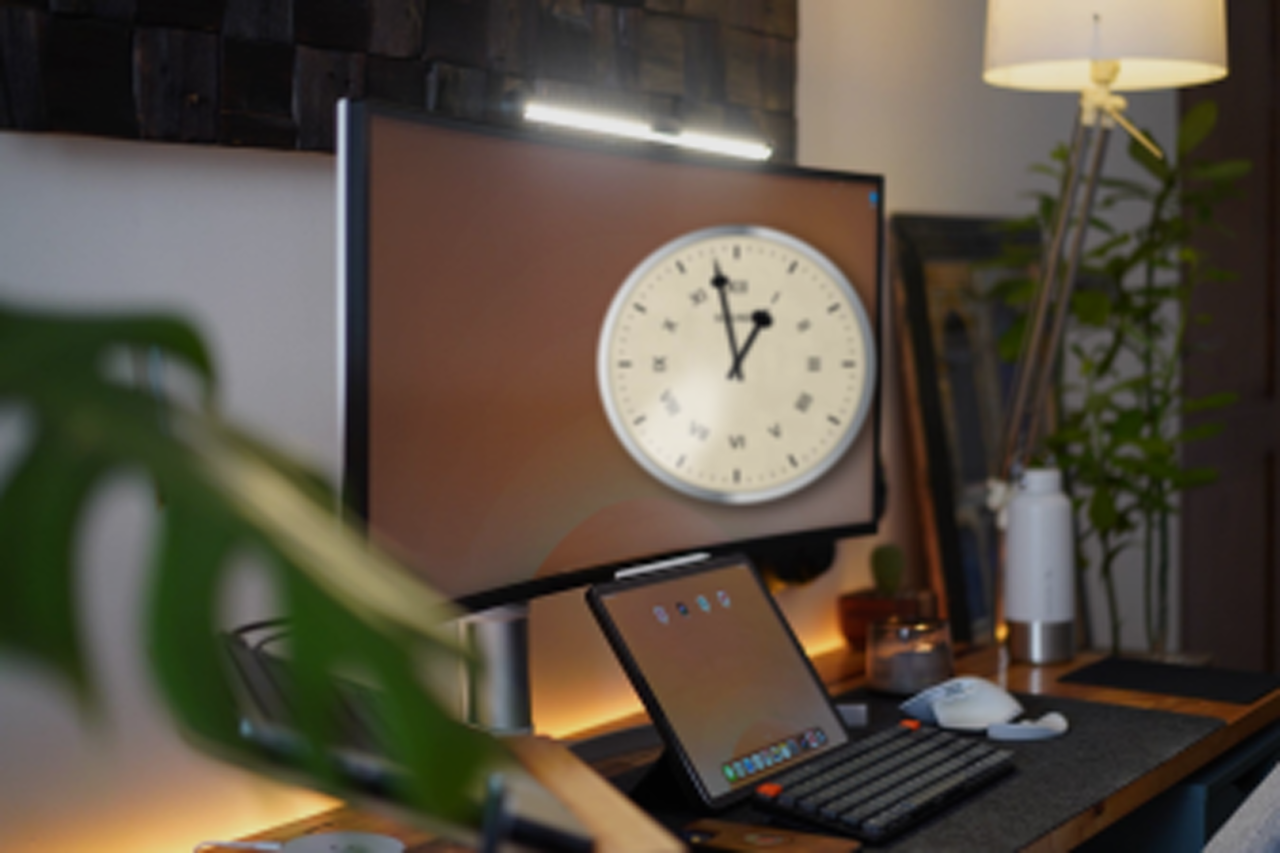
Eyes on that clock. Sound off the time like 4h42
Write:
12h58
